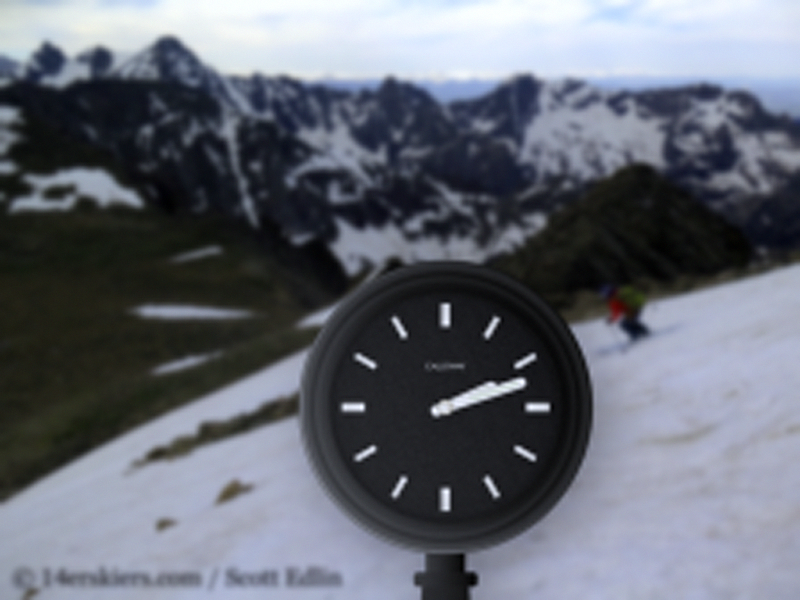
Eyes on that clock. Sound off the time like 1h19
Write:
2h12
